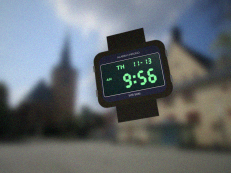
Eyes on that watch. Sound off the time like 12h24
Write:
9h56
